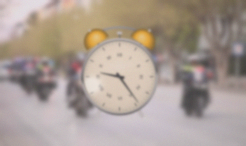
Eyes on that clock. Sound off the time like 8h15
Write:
9h24
